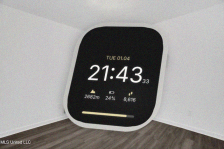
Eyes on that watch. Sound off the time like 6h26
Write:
21h43
